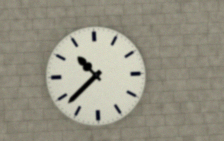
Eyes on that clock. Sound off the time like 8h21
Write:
10h38
